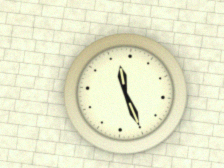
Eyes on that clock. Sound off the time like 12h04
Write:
11h25
